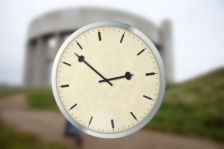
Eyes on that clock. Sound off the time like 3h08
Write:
2h53
